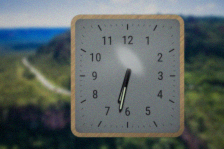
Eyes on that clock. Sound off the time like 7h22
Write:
6h32
